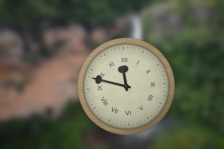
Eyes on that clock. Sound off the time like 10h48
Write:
11h48
